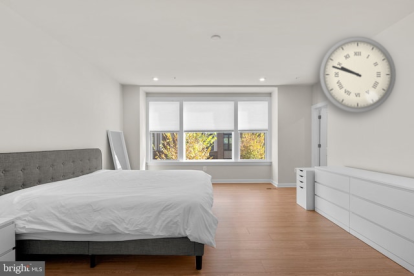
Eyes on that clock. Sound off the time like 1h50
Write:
9h48
